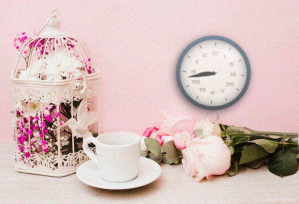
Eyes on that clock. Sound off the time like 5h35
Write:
8h43
